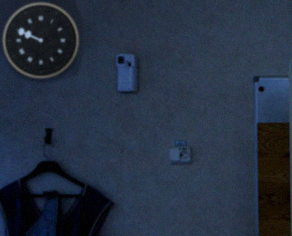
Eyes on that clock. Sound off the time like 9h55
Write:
9h49
